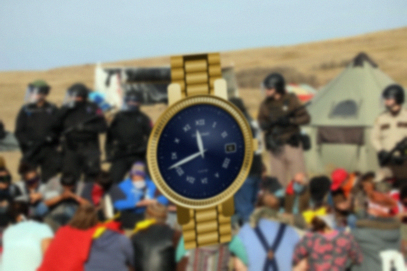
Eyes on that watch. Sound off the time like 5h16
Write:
11h42
